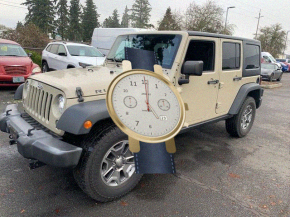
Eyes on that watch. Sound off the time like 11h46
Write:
5h01
